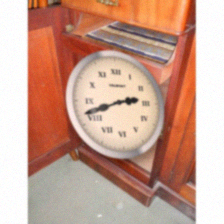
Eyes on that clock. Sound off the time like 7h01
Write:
2h42
